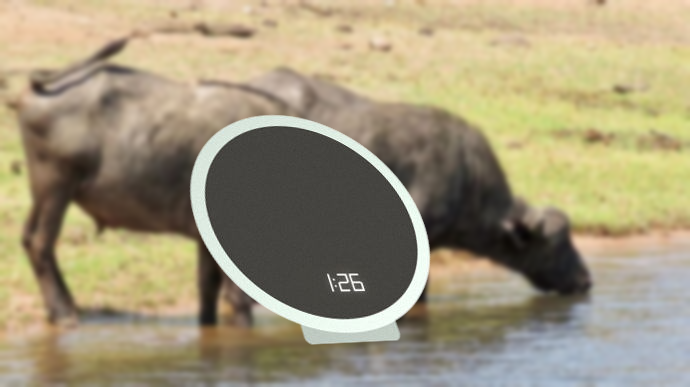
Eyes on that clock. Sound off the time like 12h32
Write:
1h26
